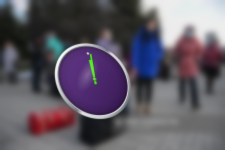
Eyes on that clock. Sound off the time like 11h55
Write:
12h01
